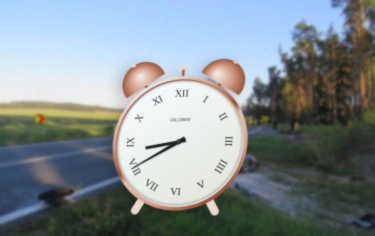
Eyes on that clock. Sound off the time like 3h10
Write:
8h40
